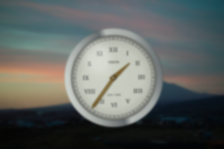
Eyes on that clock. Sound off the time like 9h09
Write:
1h36
